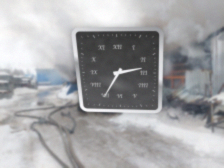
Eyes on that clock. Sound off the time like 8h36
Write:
2h35
